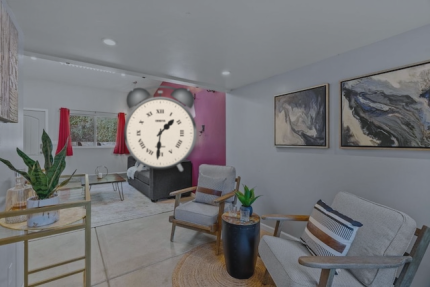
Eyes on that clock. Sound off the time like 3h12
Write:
1h31
